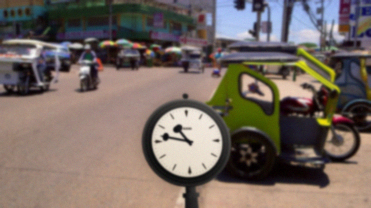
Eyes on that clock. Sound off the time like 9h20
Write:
10h47
